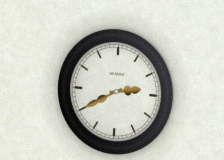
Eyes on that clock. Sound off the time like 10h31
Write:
2h40
